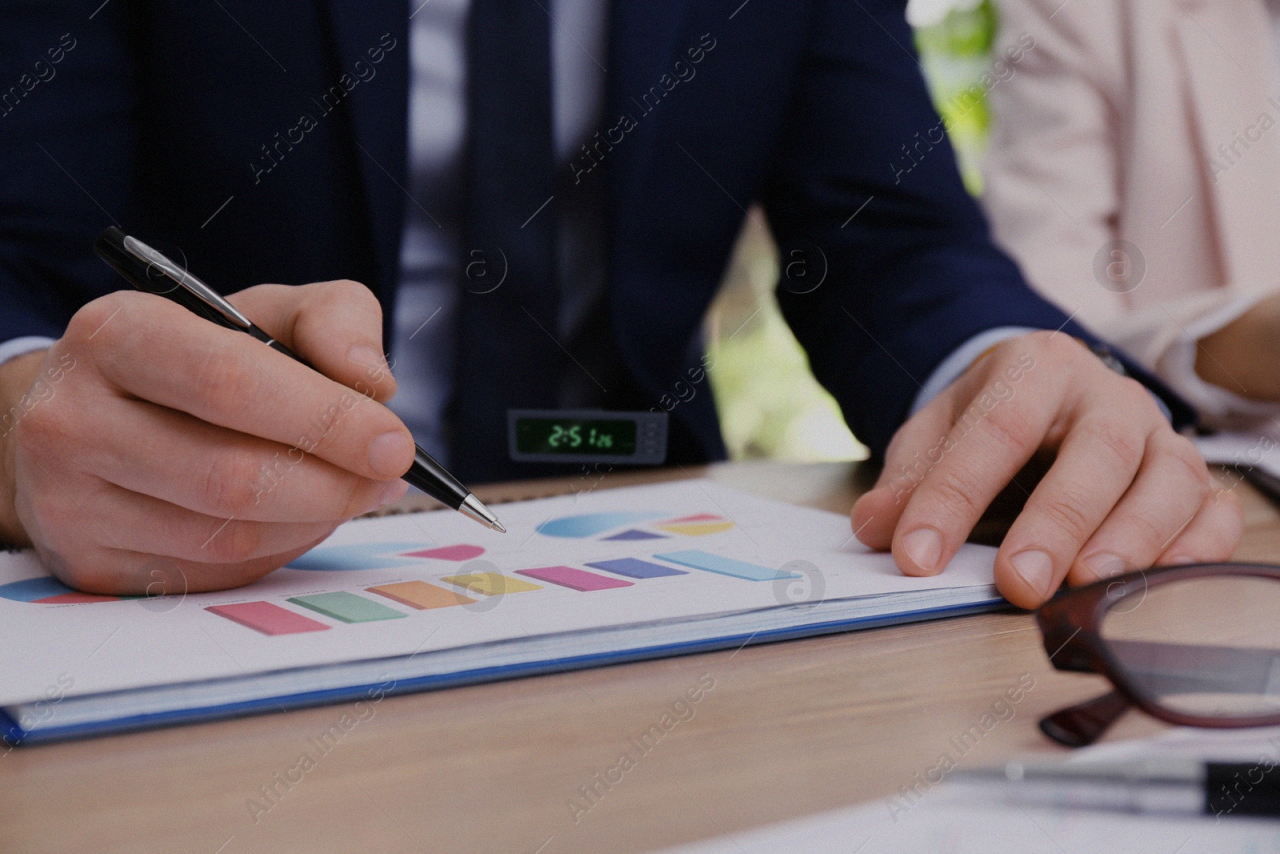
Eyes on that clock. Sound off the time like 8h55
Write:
2h51
